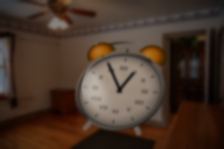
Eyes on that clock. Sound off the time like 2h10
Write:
12h55
